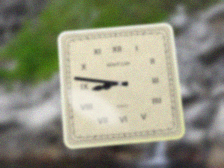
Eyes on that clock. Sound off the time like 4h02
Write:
8h47
